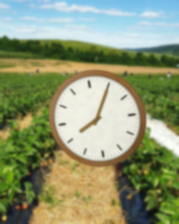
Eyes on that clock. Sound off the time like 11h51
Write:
8h05
